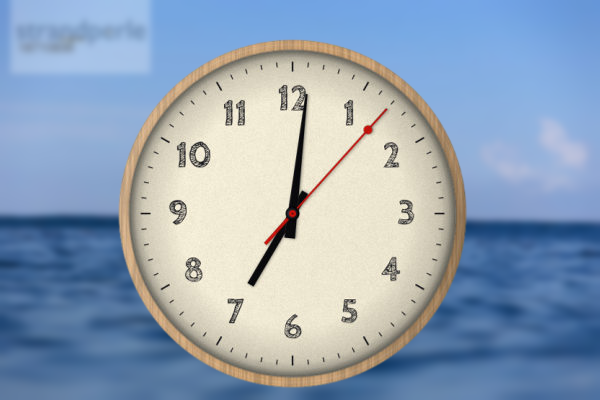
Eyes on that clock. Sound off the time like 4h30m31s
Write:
7h01m07s
